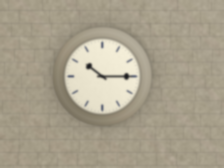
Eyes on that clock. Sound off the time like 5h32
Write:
10h15
